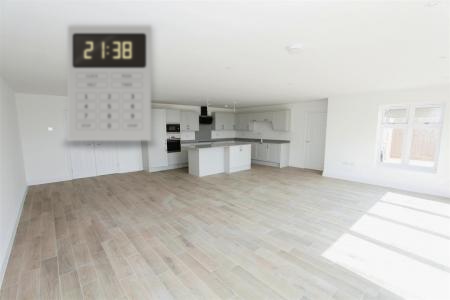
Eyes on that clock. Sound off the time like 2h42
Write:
21h38
